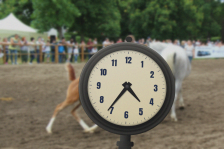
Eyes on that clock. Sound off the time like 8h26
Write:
4h36
